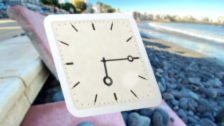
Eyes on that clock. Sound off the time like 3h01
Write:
6h15
